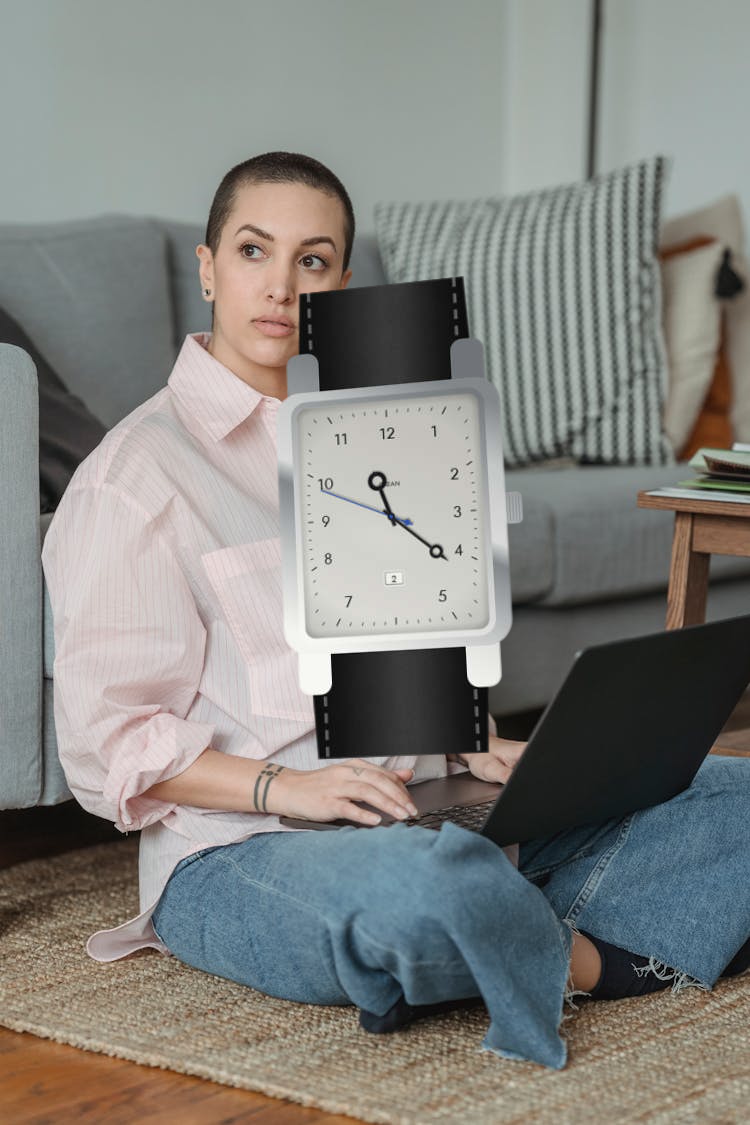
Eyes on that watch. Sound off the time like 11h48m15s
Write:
11h21m49s
